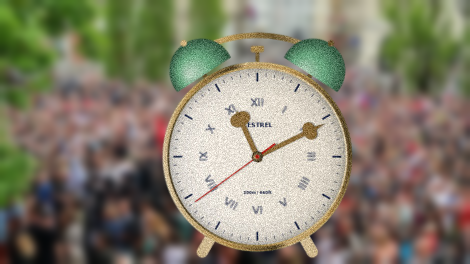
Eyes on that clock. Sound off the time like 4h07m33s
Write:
11h10m39s
